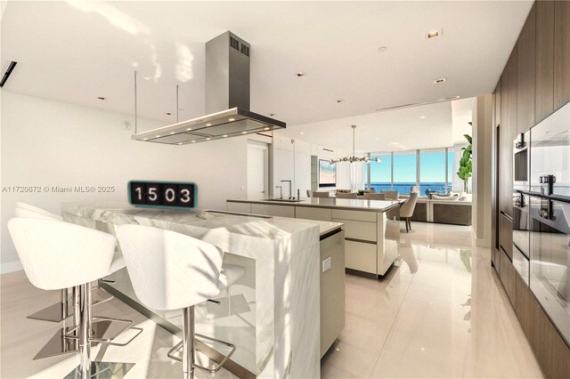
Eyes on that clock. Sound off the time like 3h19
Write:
15h03
